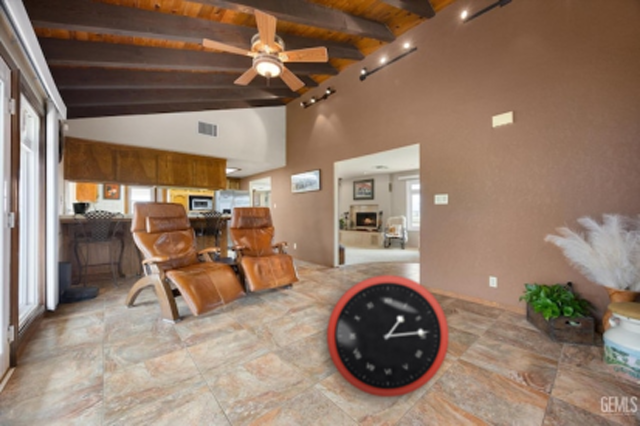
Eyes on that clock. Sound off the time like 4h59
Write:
1h14
